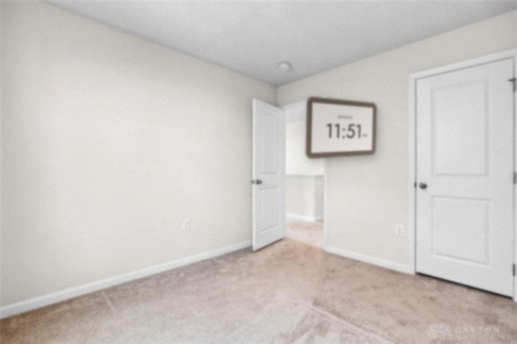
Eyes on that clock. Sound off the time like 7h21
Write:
11h51
